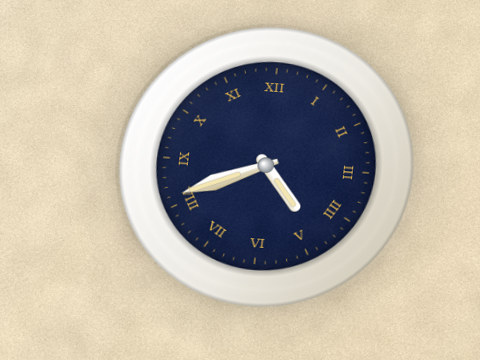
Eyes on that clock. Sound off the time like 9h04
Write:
4h41
